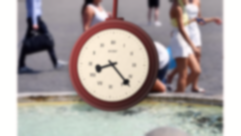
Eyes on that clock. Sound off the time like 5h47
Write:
8h23
